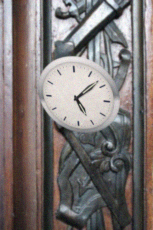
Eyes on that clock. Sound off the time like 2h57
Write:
5h08
